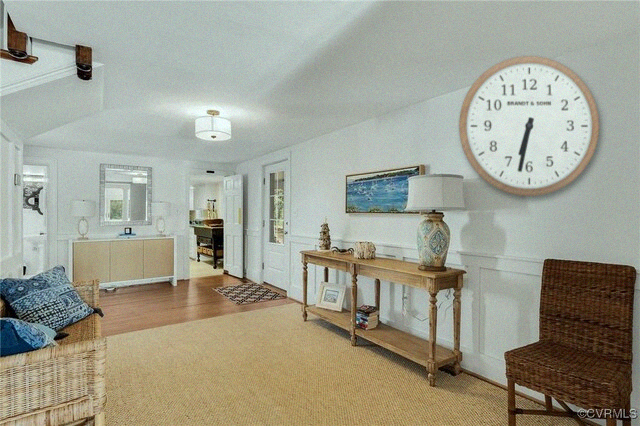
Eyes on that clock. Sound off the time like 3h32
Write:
6h32
